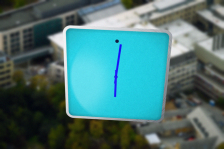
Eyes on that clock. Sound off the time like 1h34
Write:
6h01
